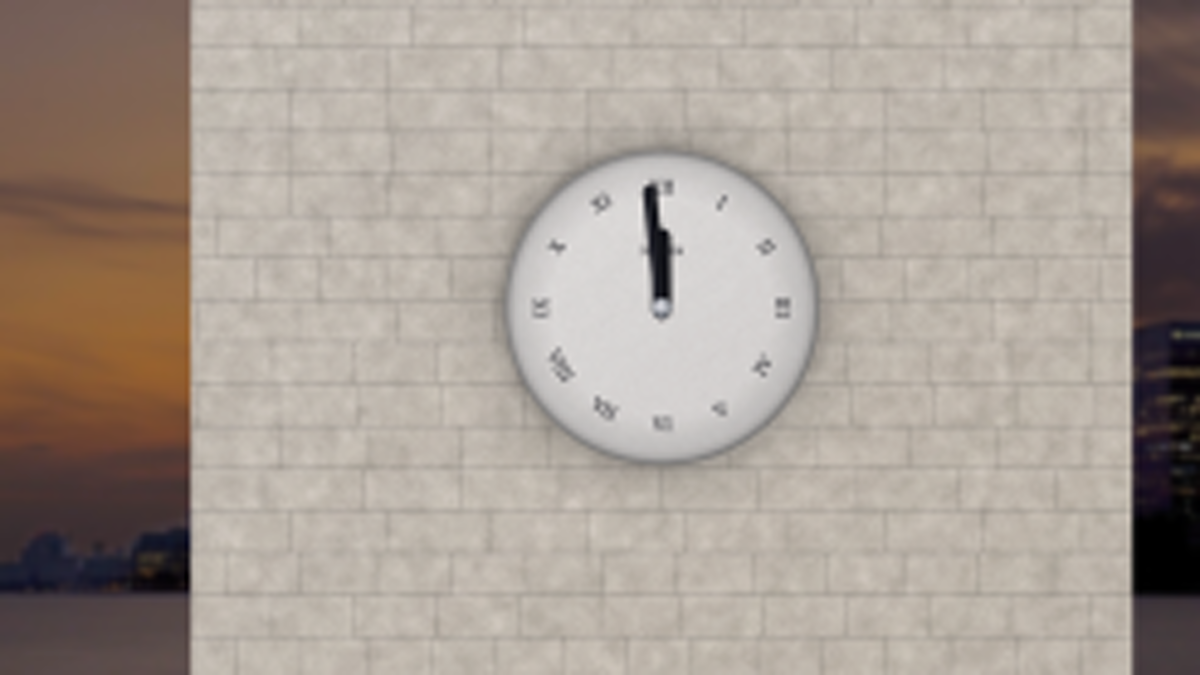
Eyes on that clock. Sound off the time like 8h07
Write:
11h59
